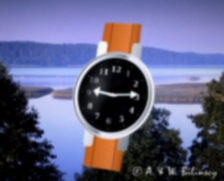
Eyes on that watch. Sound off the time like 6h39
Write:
9h14
